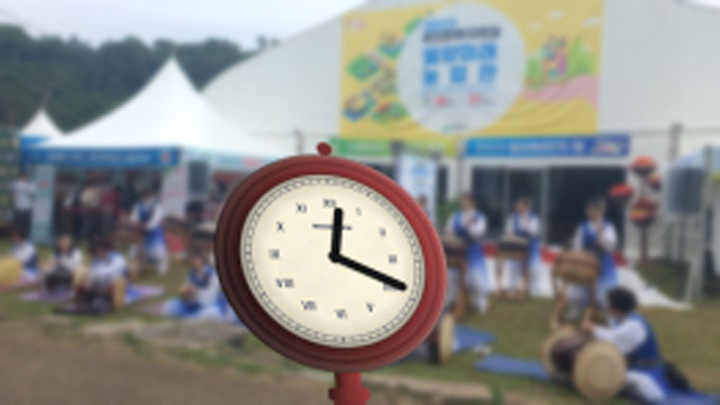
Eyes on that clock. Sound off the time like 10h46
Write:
12h19
